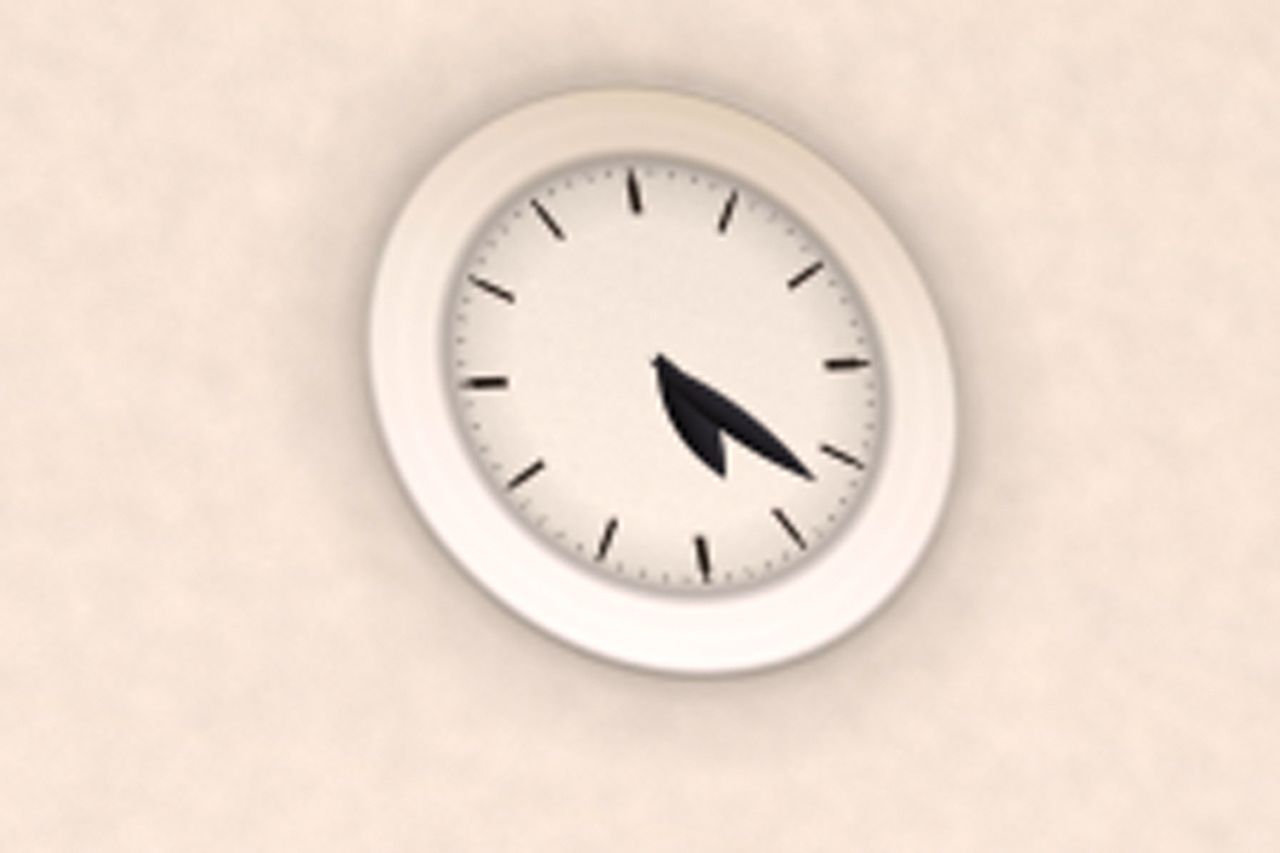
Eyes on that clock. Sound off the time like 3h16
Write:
5h22
